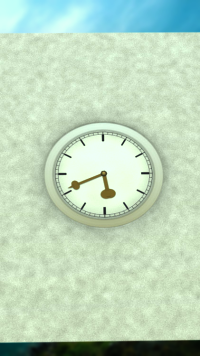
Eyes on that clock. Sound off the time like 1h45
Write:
5h41
